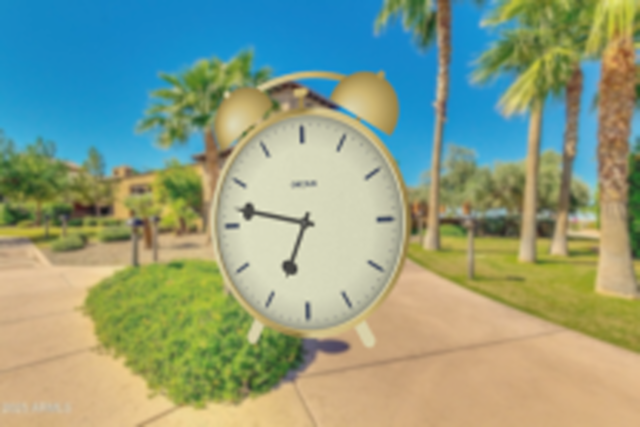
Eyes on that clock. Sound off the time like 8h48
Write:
6h47
